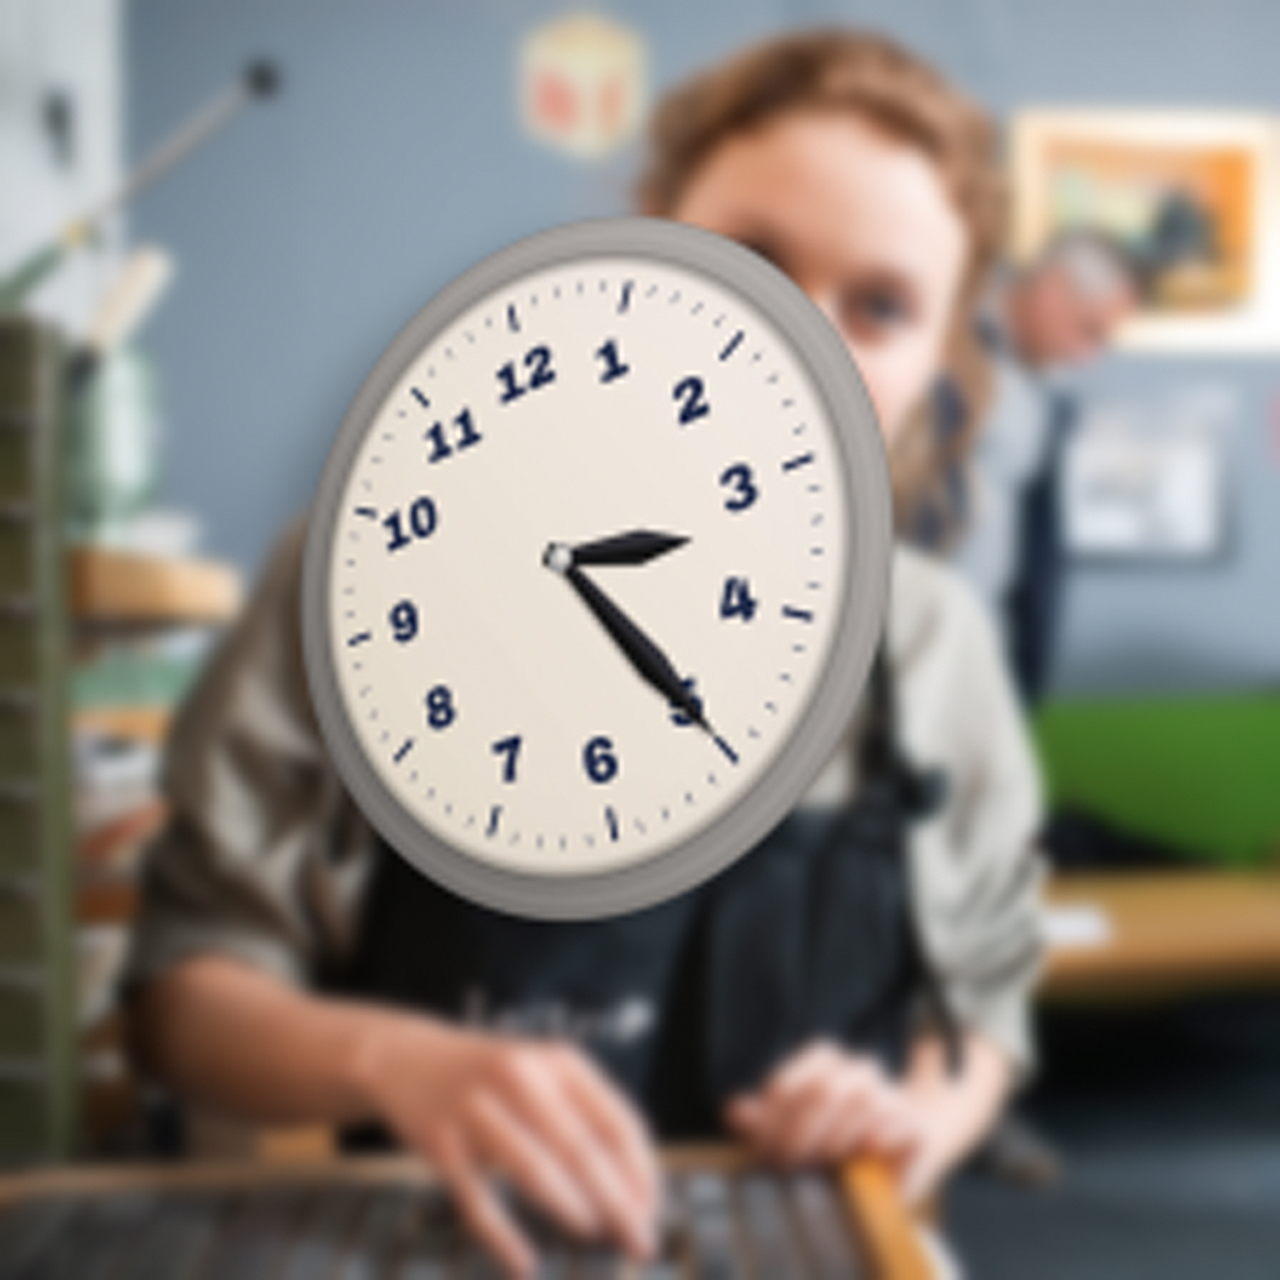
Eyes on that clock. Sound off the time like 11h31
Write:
3h25
